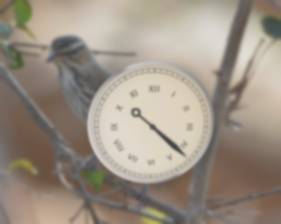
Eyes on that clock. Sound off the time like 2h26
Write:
10h22
